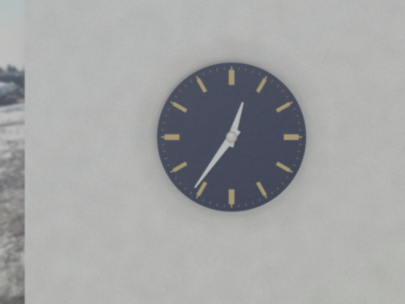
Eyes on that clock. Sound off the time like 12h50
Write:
12h36
